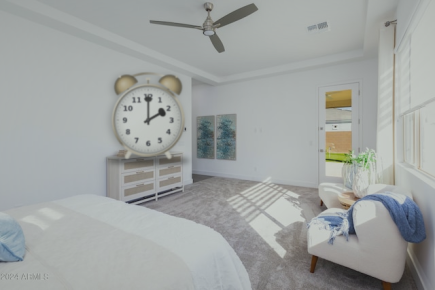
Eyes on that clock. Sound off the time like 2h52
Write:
2h00
